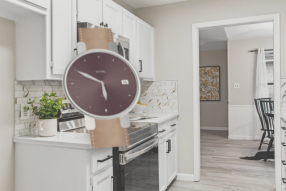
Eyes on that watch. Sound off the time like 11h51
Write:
5h50
